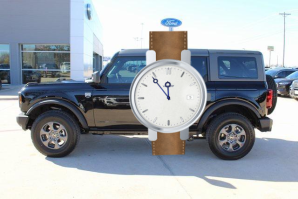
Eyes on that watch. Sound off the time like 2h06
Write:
11h54
